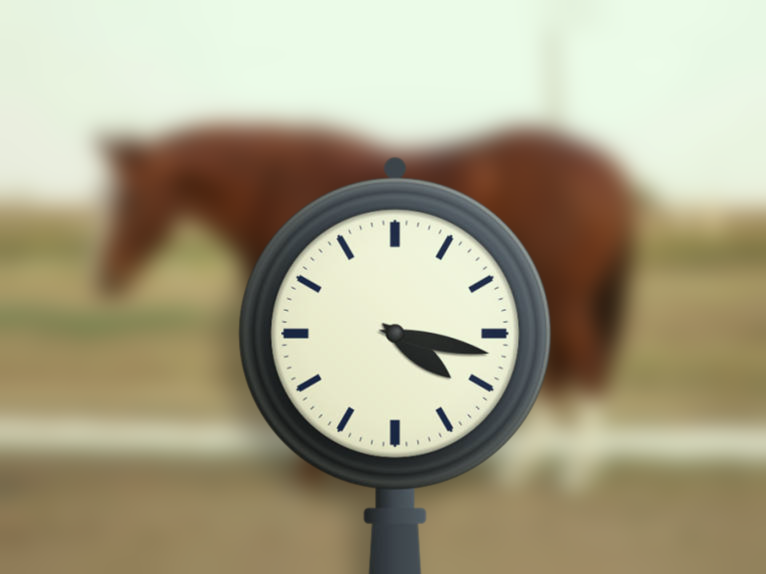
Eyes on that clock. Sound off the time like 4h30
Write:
4h17
